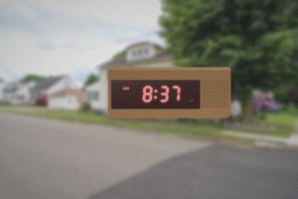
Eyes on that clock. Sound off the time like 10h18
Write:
8h37
